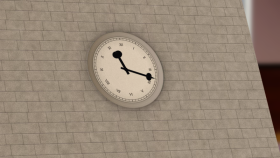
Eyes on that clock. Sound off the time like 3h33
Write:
11h18
